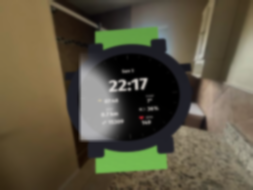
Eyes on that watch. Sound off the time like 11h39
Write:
22h17
